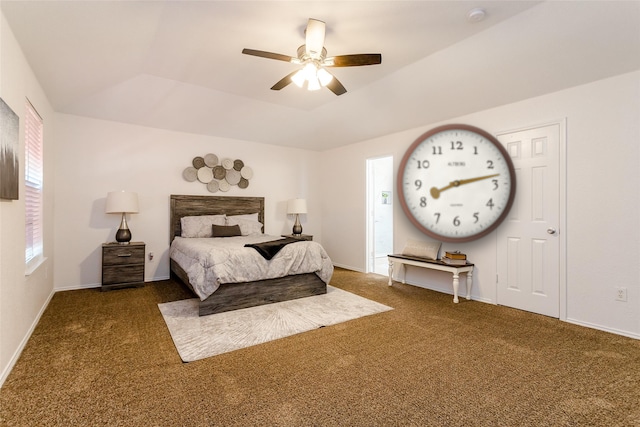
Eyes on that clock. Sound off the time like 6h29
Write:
8h13
